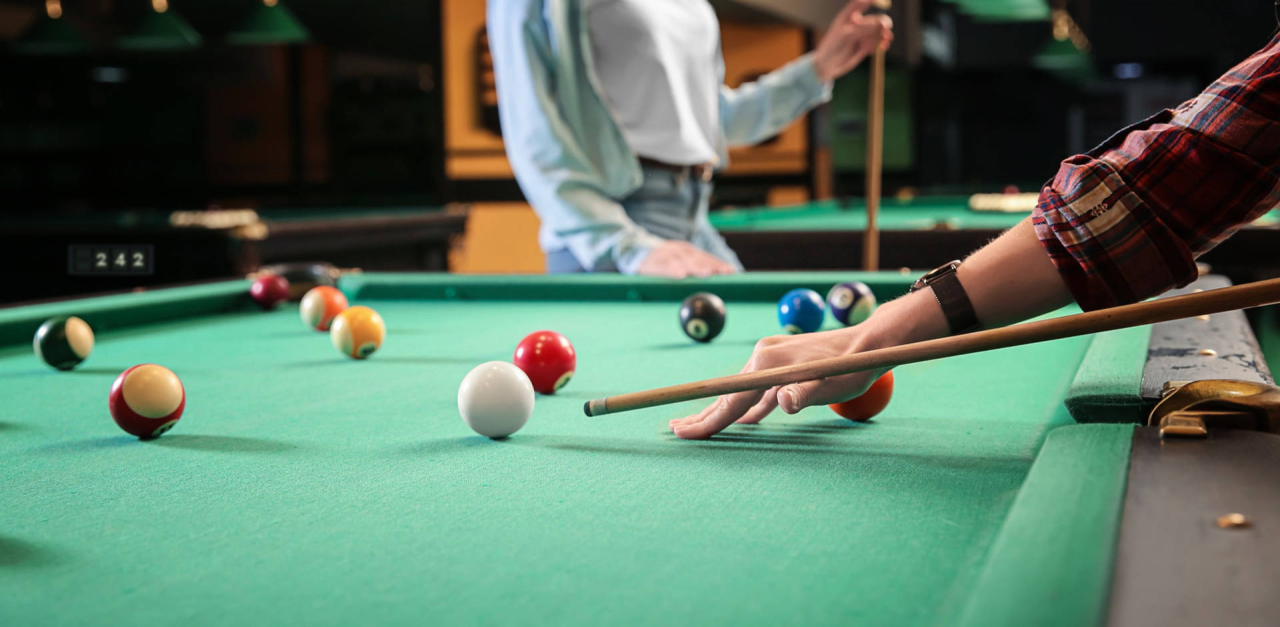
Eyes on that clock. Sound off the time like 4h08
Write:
2h42
